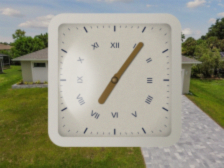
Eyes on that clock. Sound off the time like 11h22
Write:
7h06
